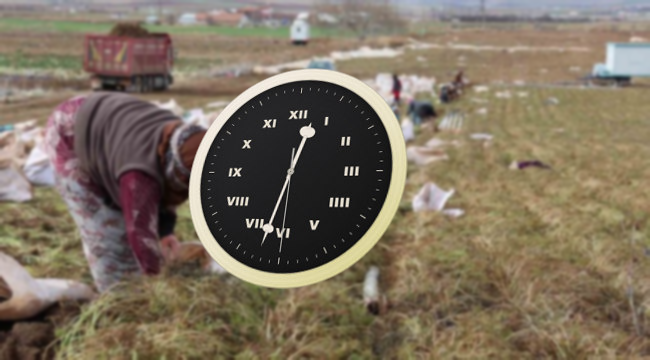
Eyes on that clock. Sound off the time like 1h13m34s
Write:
12h32m30s
